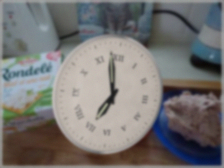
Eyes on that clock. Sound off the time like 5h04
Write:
6h58
